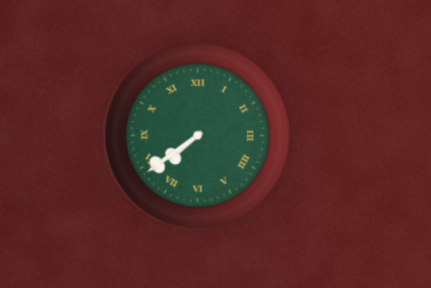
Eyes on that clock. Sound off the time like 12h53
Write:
7h39
